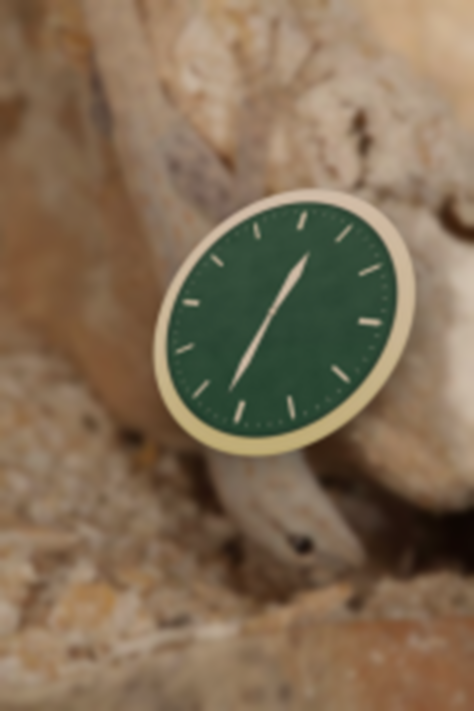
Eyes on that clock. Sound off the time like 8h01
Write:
12h32
